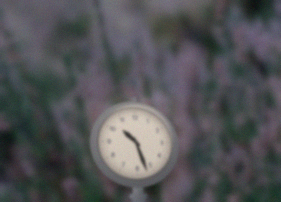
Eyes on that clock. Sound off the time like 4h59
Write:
10h27
